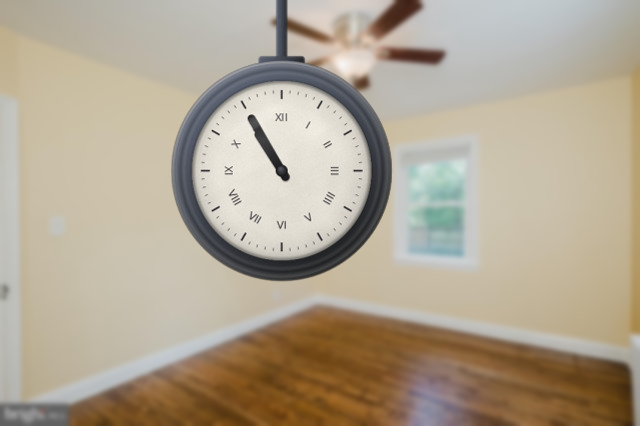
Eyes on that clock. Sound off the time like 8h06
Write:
10h55
